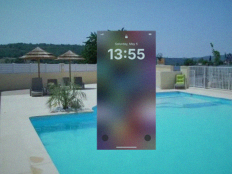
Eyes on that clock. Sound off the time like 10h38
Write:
13h55
